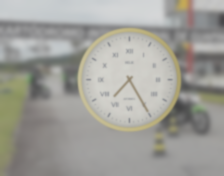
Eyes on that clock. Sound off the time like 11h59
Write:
7h25
